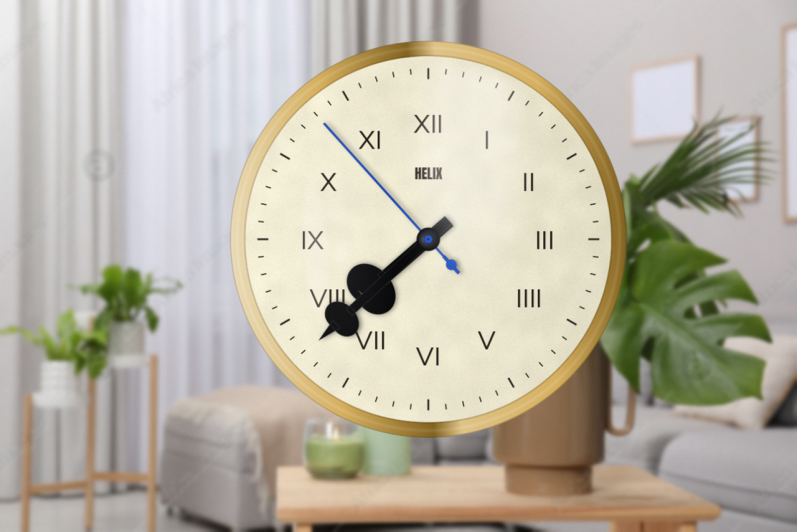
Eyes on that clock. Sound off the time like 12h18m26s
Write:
7h37m53s
